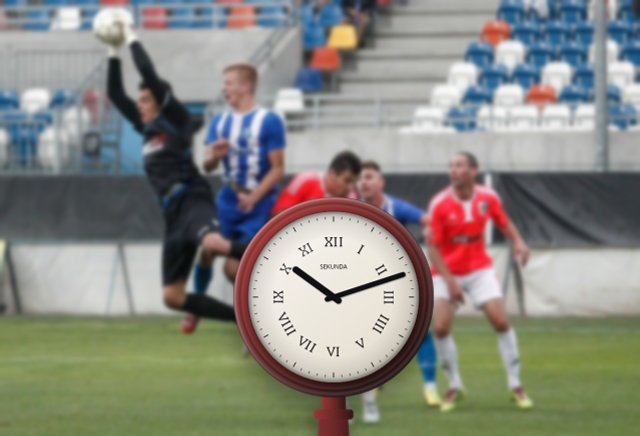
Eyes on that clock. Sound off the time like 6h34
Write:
10h12
